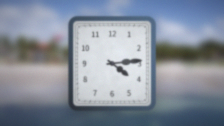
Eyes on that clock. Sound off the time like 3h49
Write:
4h14
